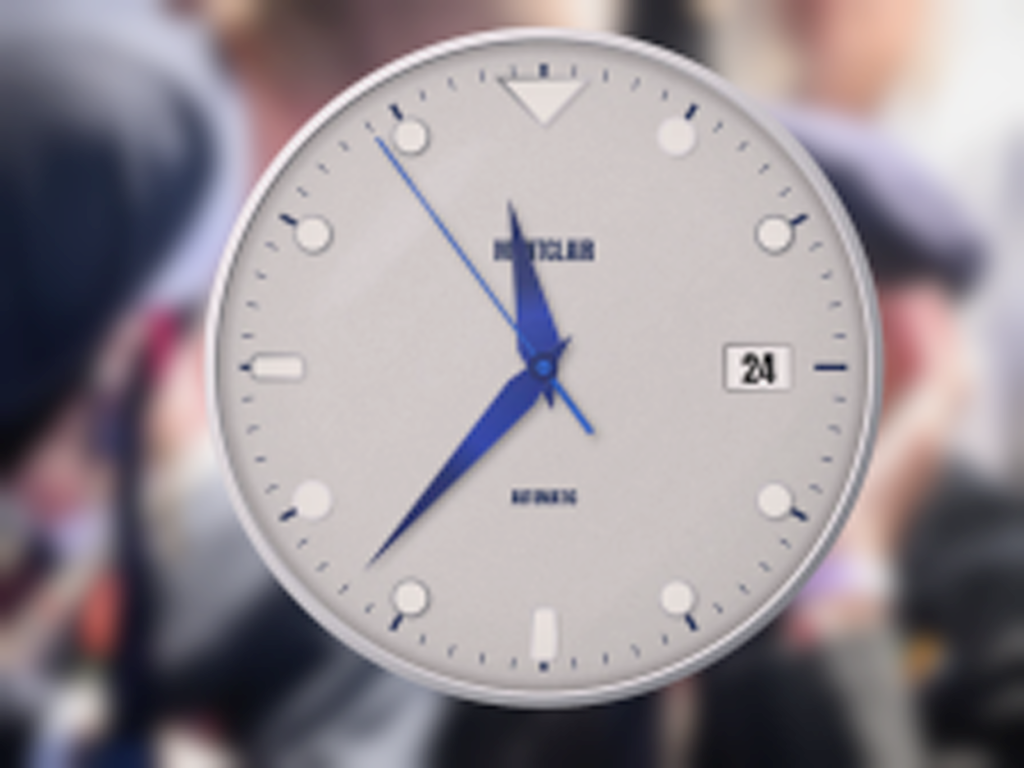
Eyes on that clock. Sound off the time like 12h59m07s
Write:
11h36m54s
